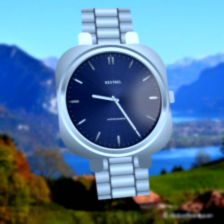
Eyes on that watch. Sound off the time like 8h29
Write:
9h25
